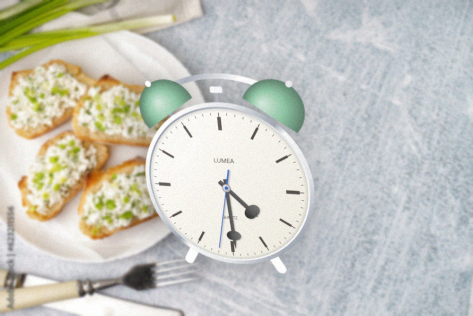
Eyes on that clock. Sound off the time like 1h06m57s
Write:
4h29m32s
